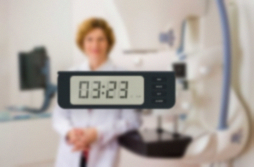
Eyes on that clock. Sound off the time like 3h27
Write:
3h23
